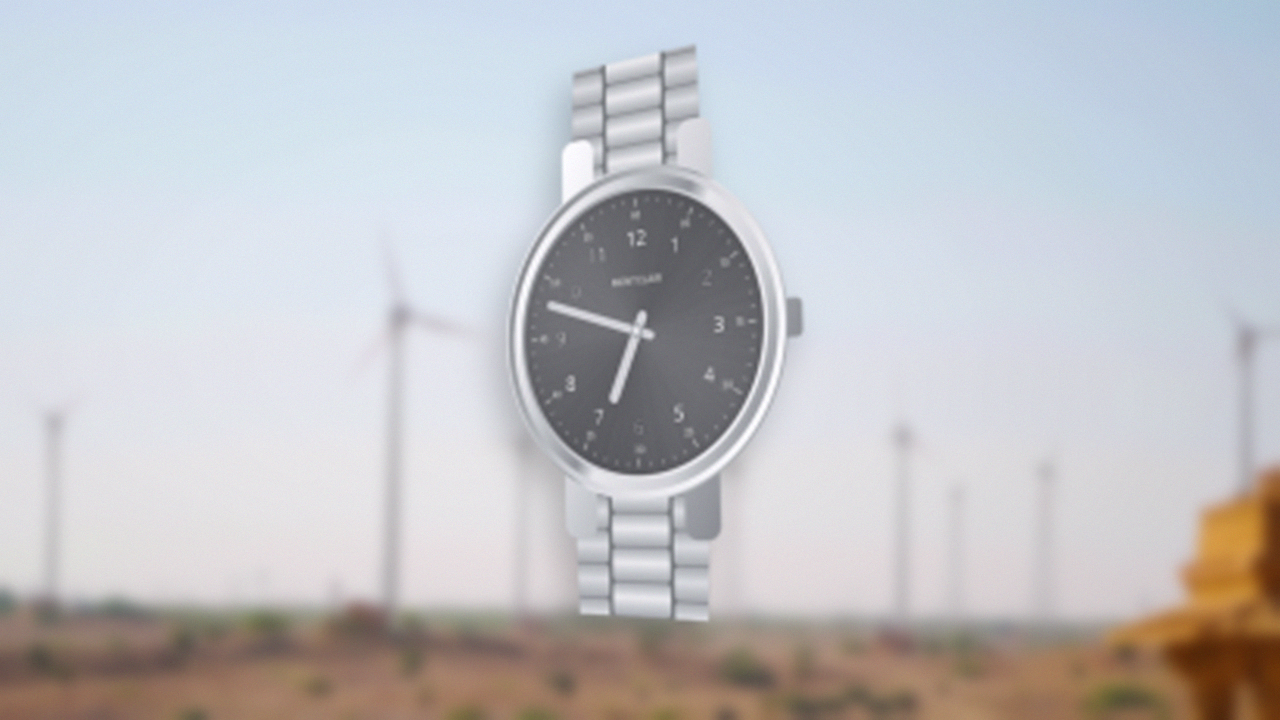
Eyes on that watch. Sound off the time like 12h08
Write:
6h48
